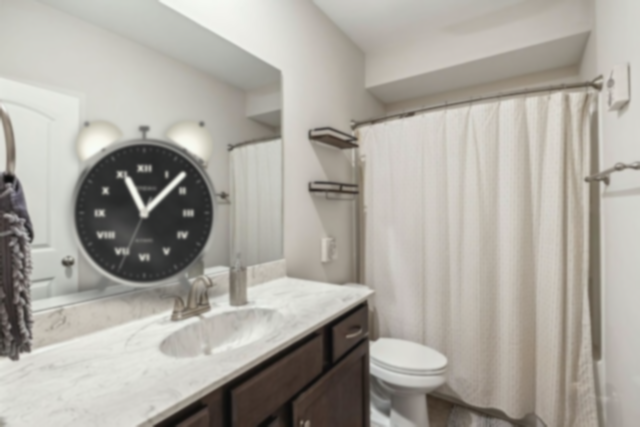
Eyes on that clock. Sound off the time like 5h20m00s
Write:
11h07m34s
